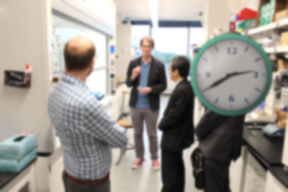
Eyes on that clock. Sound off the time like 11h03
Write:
2h40
